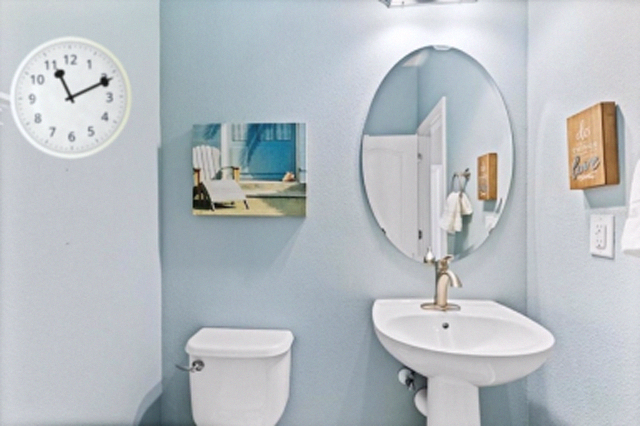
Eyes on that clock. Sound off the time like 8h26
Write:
11h11
